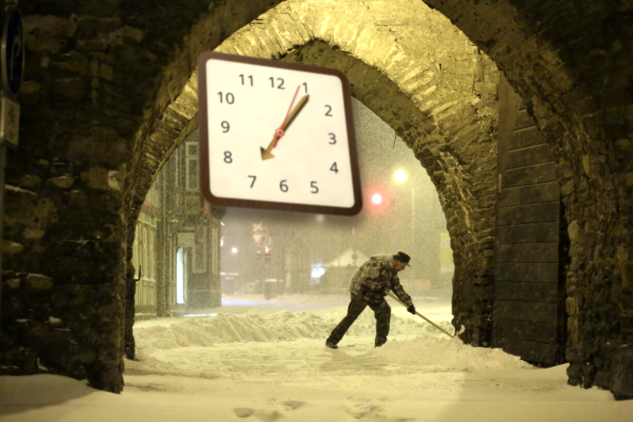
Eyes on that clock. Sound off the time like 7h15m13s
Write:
7h06m04s
